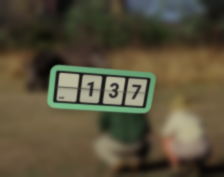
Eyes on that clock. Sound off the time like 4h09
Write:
1h37
